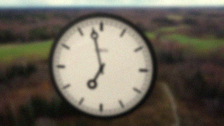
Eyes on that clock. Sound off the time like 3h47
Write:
6h58
